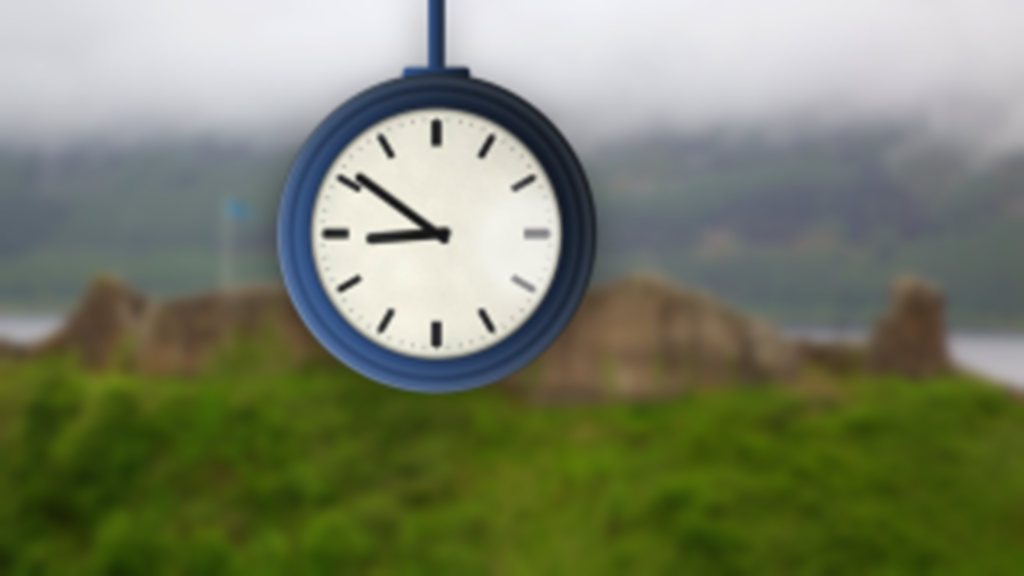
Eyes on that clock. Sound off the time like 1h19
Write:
8h51
